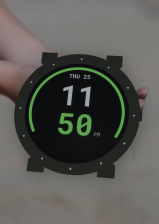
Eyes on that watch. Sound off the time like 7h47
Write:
11h50
